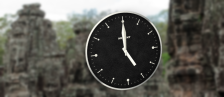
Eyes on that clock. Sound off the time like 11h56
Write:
5h00
